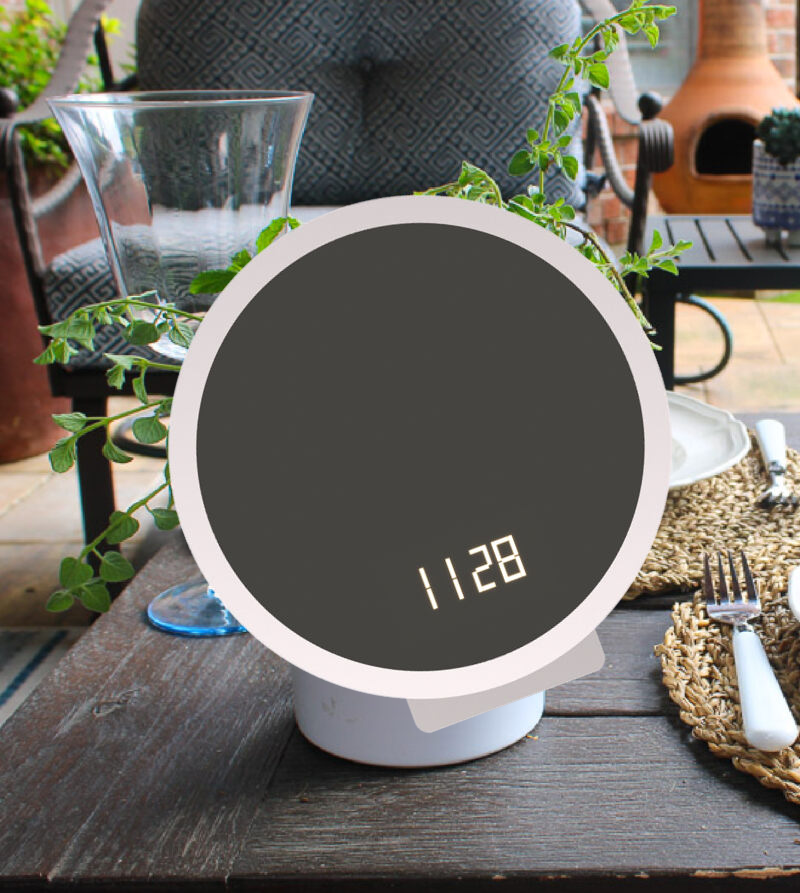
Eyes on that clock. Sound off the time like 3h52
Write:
11h28
